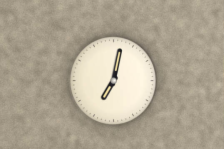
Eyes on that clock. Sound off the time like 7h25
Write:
7h02
